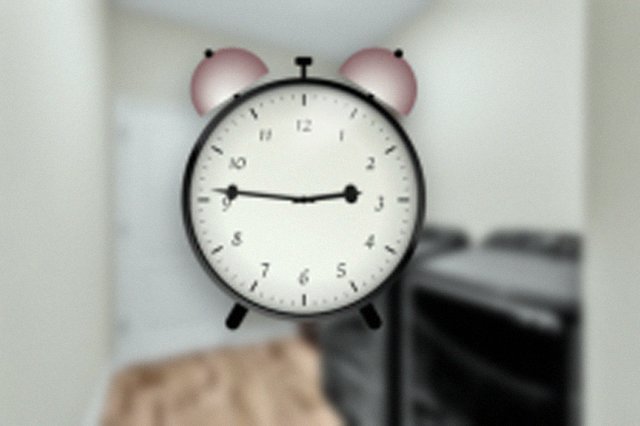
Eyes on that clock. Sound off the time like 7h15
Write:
2h46
